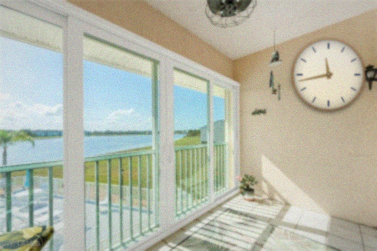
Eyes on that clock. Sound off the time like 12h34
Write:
11h43
